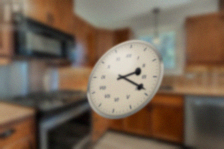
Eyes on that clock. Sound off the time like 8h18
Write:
2h19
